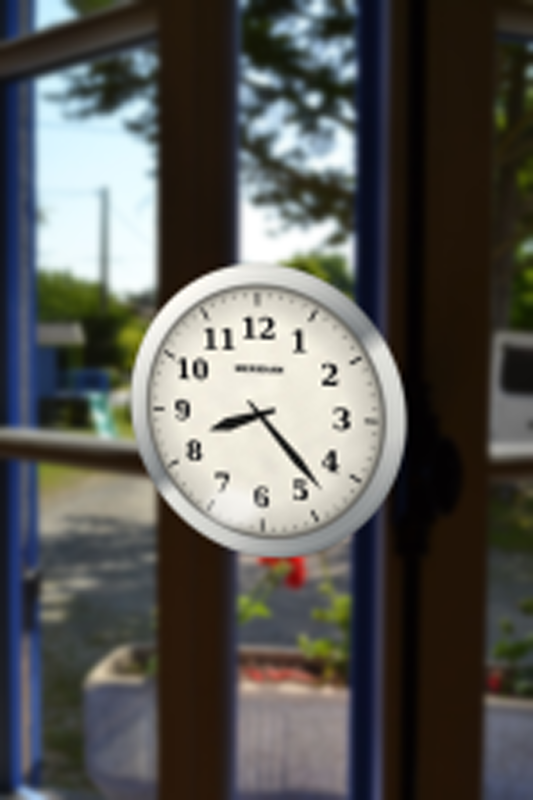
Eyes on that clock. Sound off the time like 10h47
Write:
8h23
